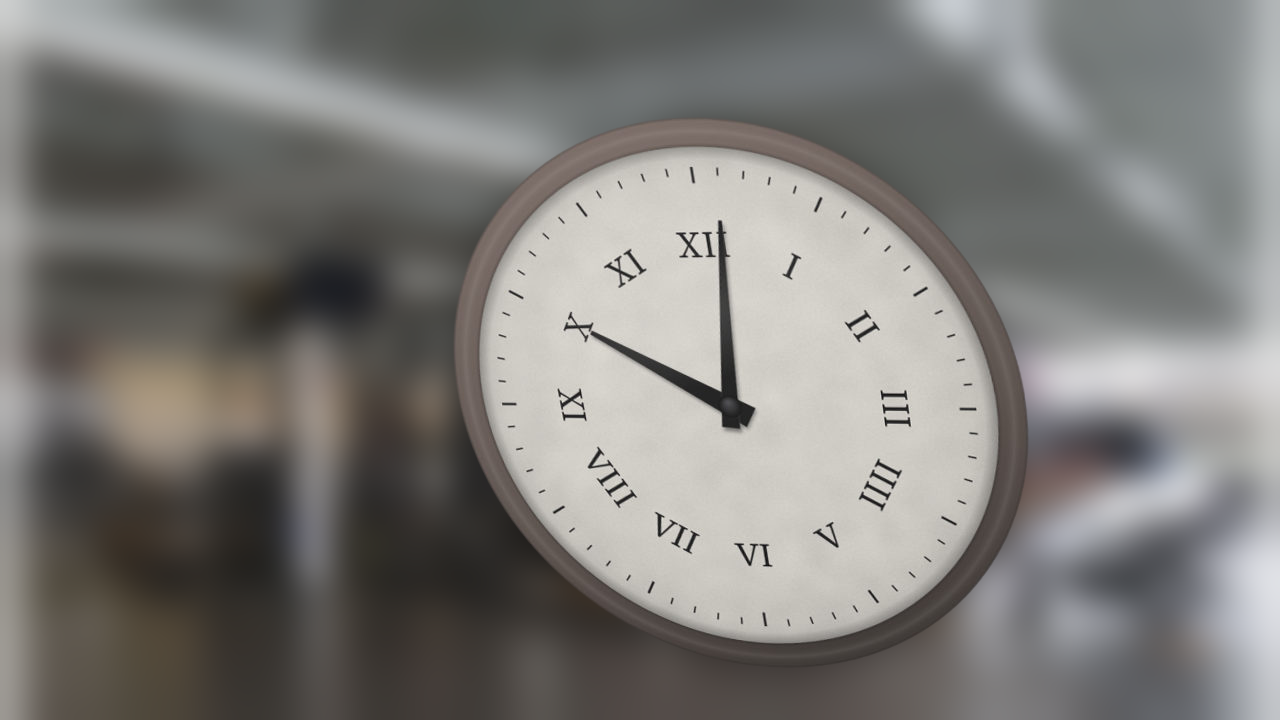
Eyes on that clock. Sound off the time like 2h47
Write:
10h01
